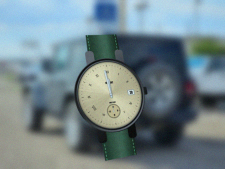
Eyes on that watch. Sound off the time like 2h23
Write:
11h59
